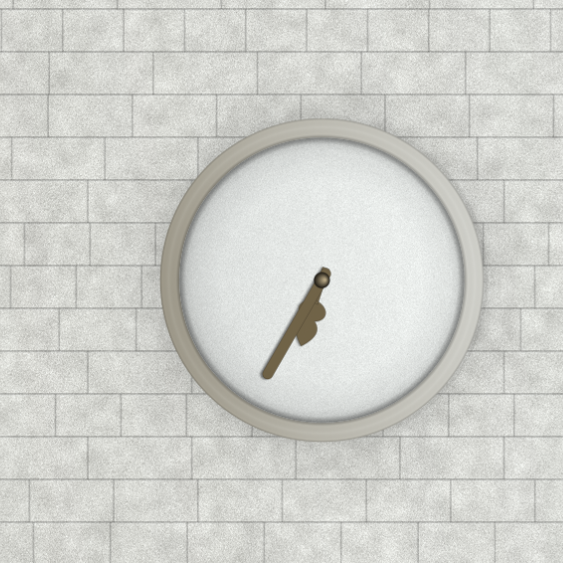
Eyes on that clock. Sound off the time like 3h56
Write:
6h35
